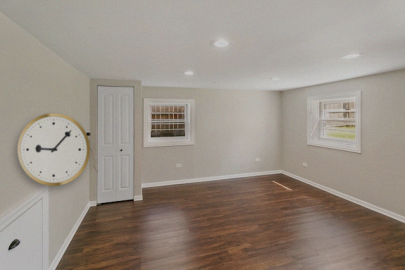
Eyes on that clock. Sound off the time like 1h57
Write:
9h07
